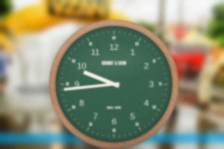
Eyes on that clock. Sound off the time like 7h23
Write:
9h44
